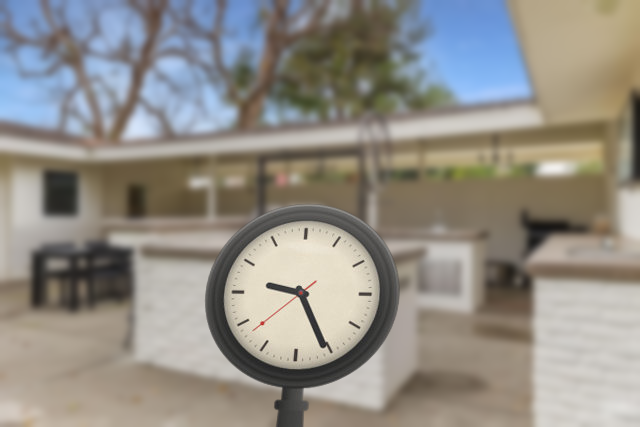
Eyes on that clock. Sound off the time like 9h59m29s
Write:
9h25m38s
